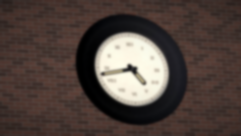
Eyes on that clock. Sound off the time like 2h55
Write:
4h43
